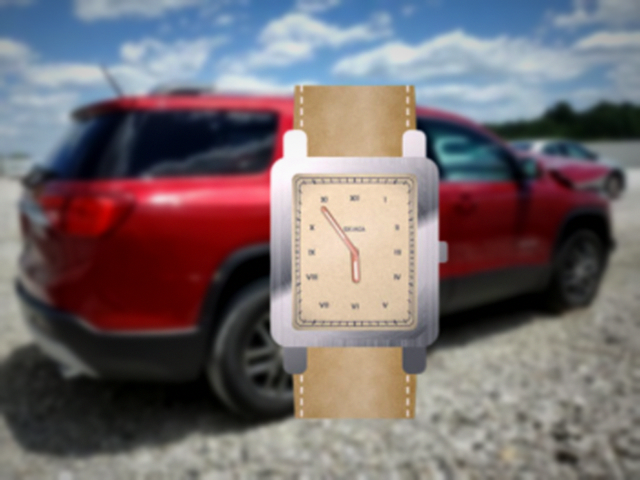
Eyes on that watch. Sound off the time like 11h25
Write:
5h54
